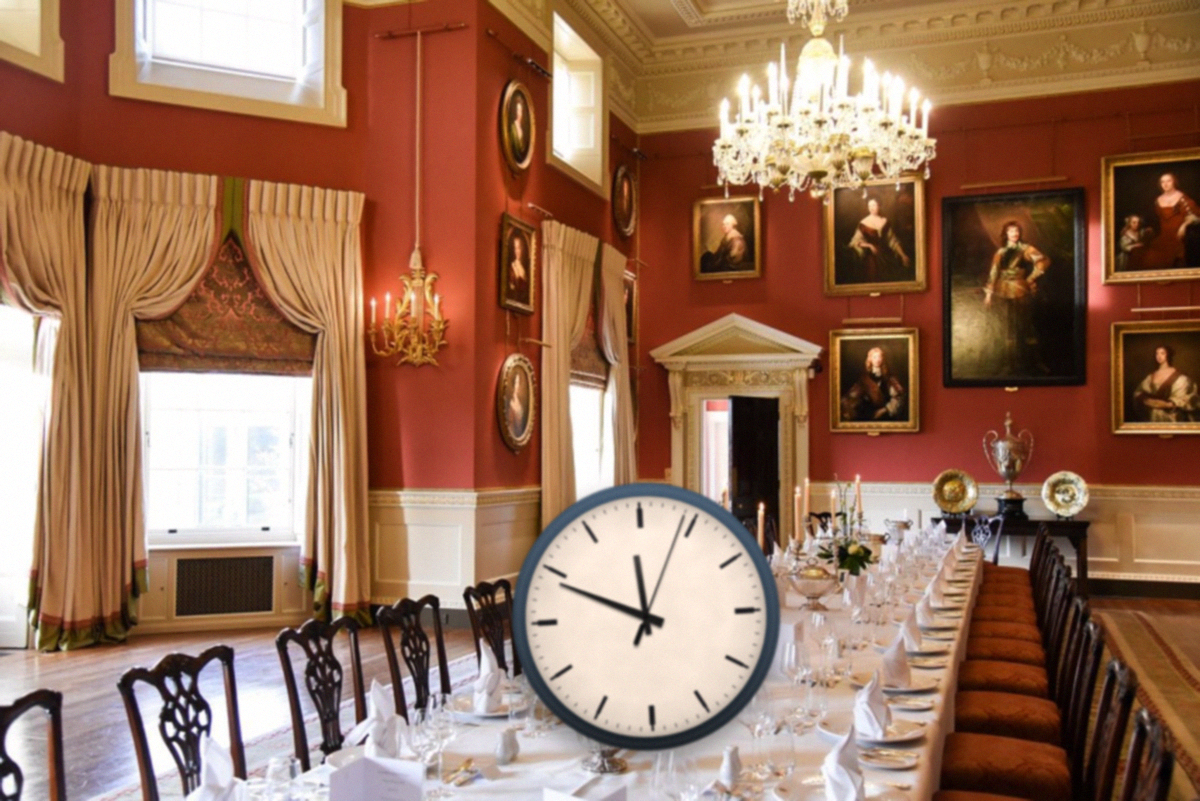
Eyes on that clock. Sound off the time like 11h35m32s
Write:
11h49m04s
